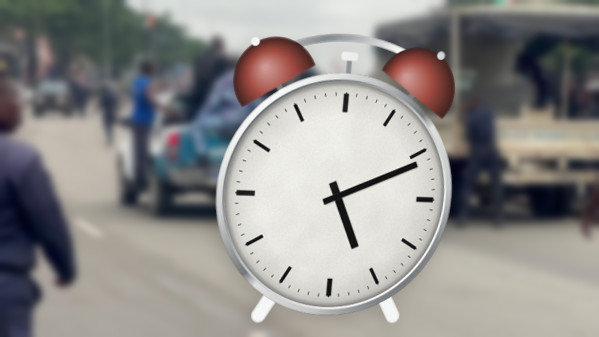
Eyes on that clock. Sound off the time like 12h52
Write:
5h11
